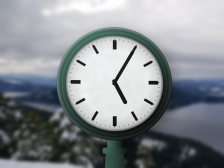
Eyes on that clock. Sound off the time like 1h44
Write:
5h05
